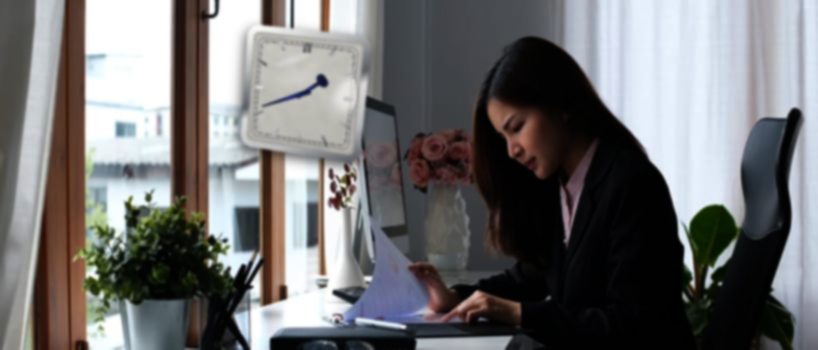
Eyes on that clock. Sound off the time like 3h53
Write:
1h41
